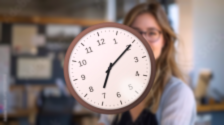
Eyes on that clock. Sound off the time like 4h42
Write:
7h10
